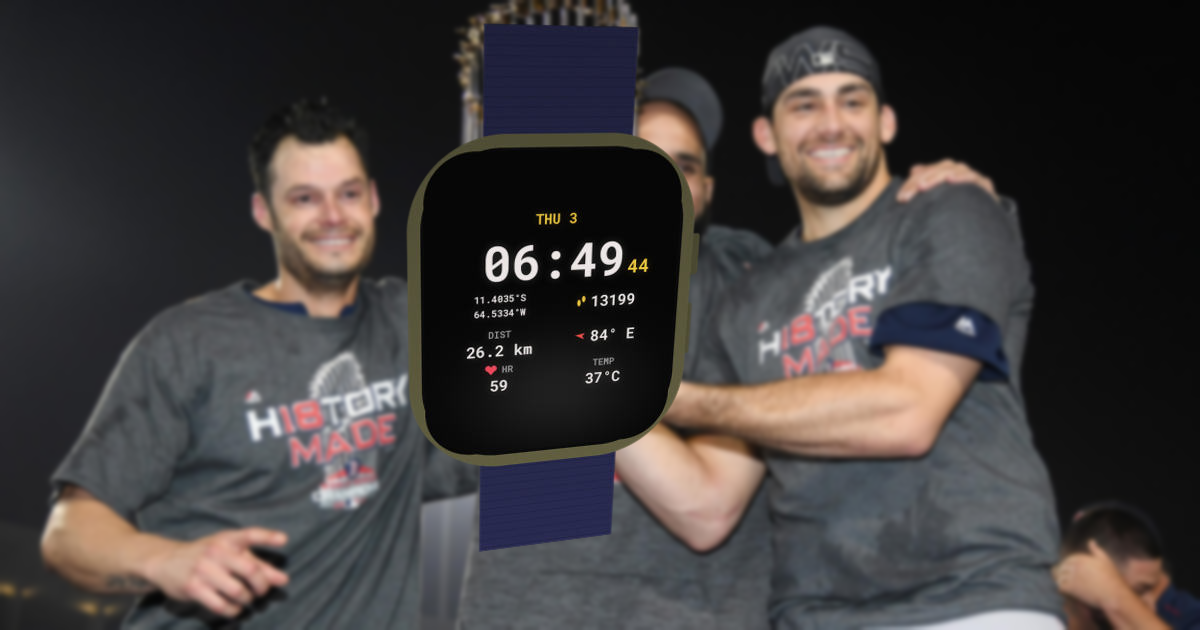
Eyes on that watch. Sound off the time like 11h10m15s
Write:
6h49m44s
